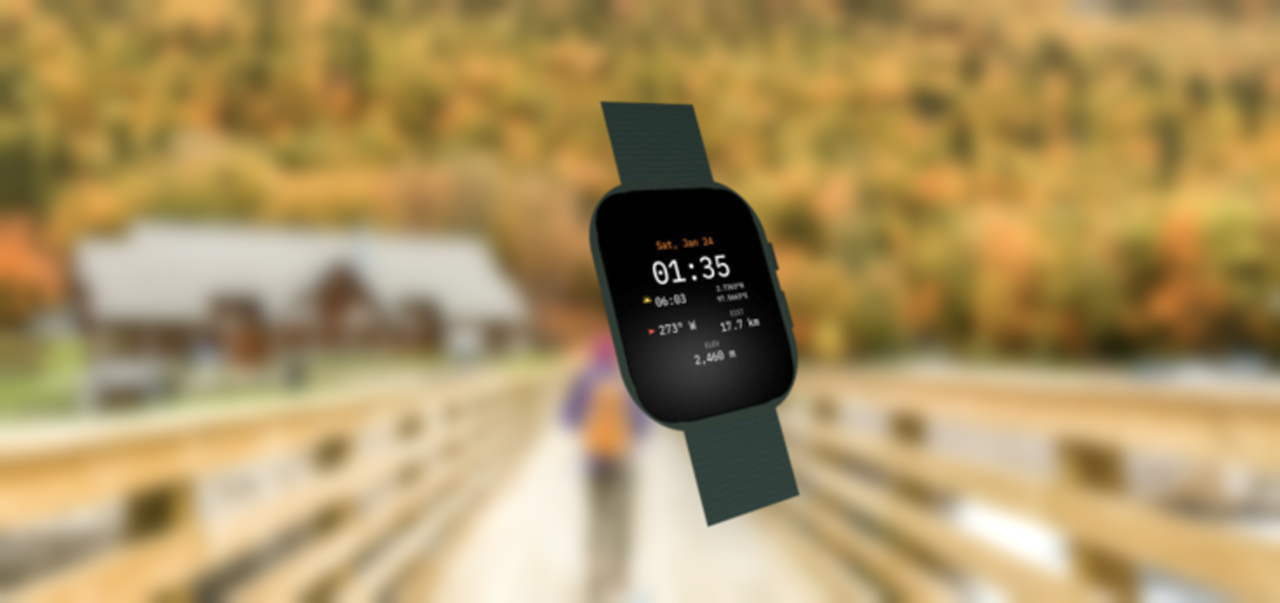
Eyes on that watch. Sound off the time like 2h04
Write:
1h35
